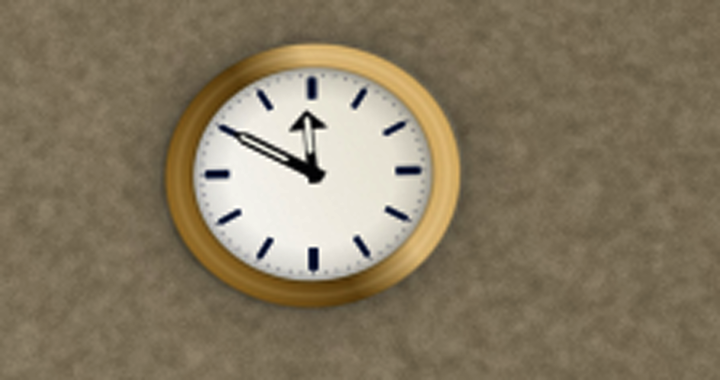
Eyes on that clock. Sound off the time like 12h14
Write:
11h50
